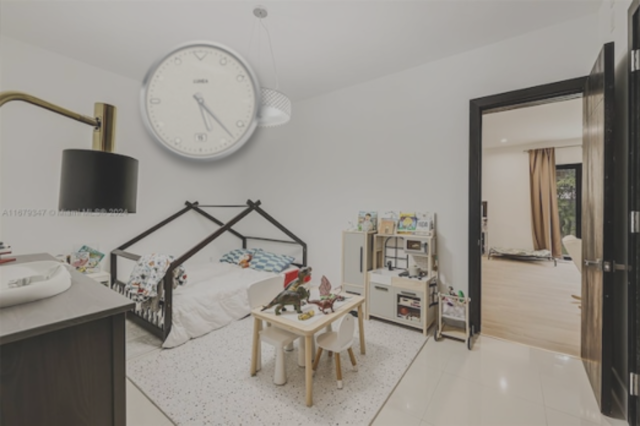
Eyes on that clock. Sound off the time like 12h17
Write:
5h23
